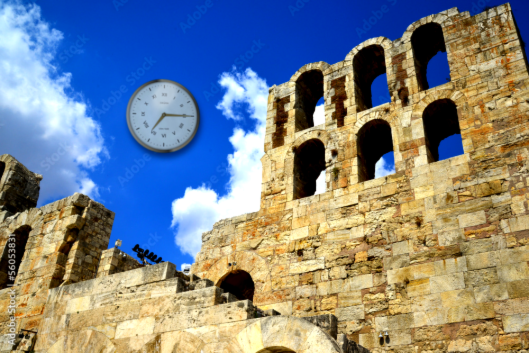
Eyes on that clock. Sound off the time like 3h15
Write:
7h15
